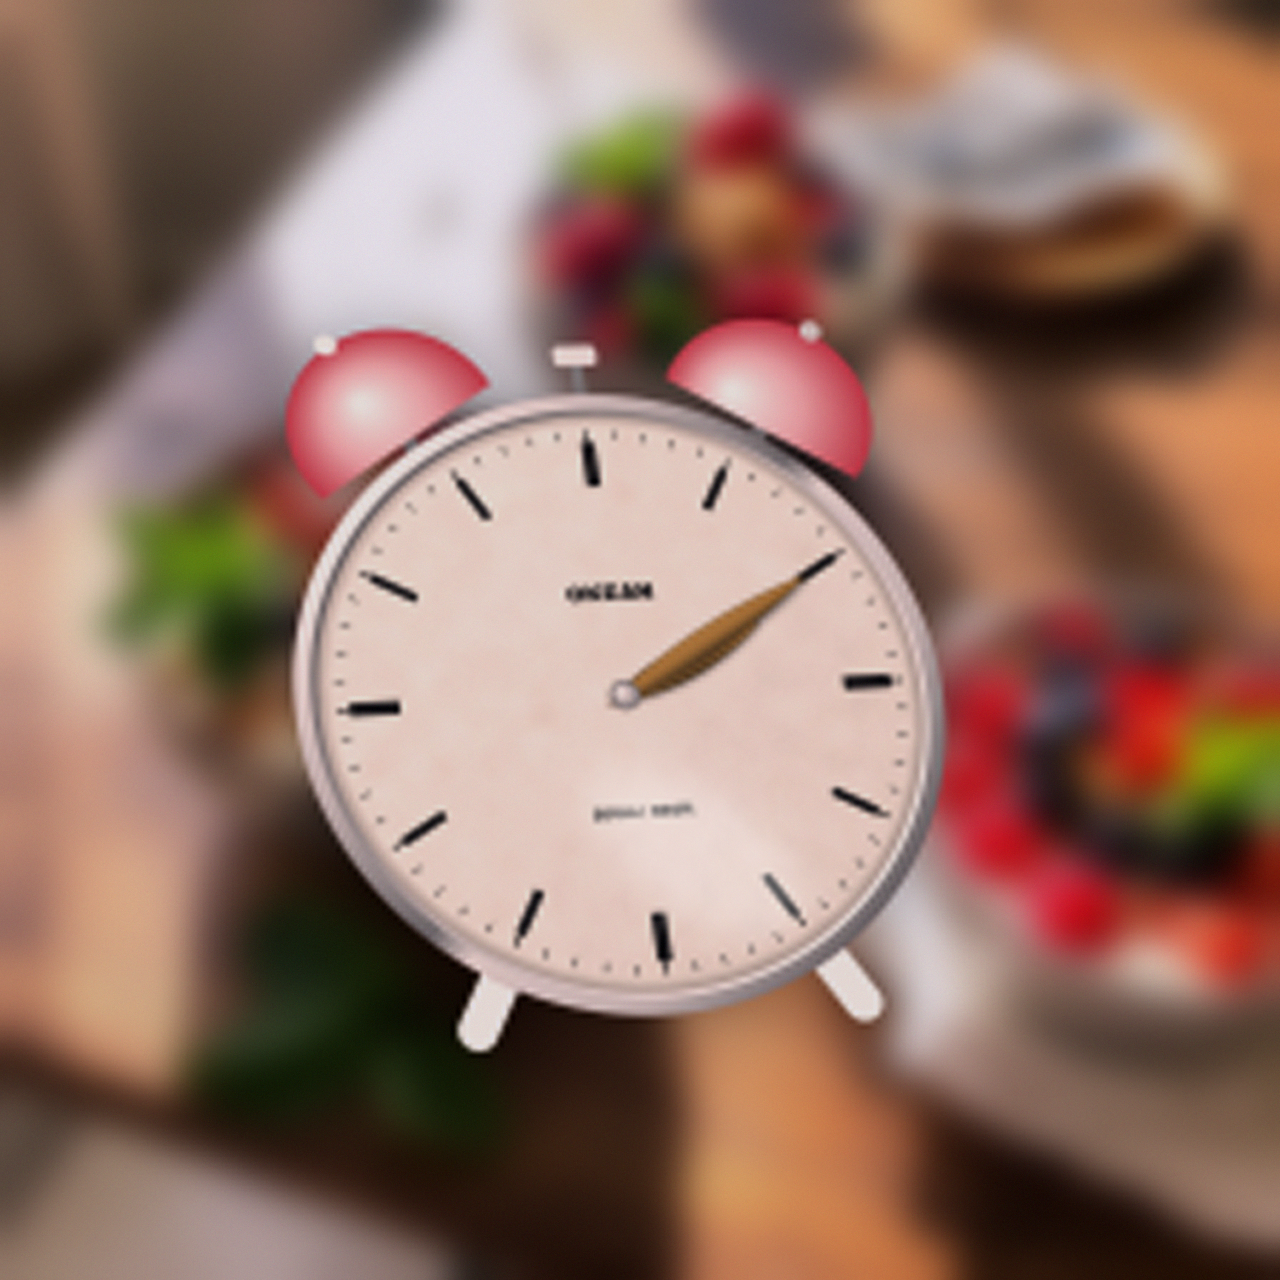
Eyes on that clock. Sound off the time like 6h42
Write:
2h10
